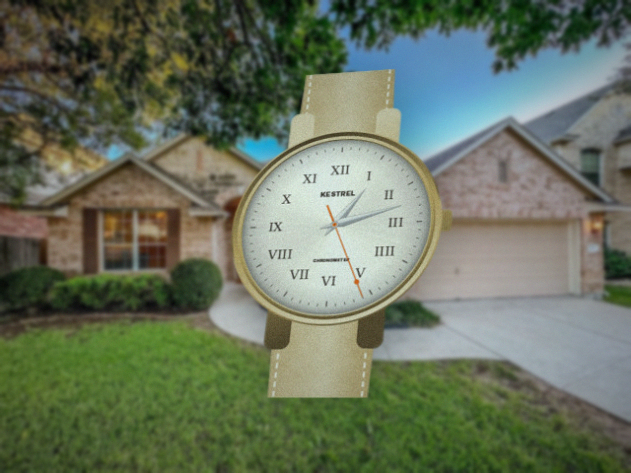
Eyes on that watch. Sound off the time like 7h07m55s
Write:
1h12m26s
